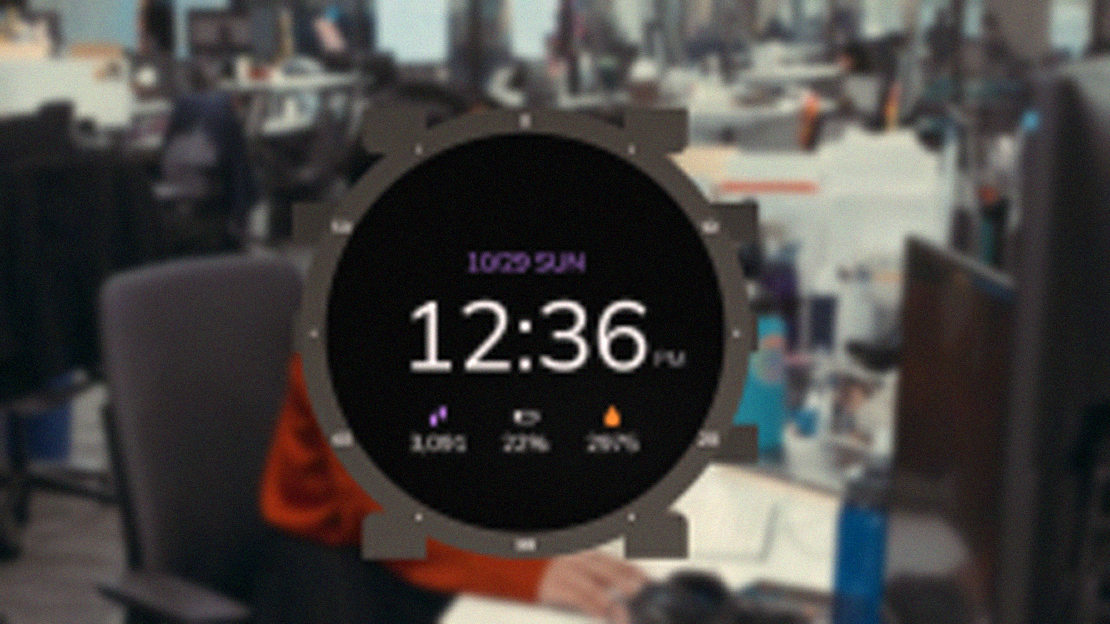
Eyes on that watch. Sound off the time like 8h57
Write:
12h36
